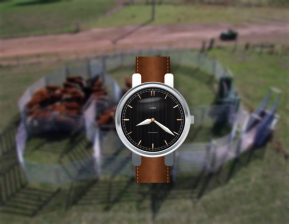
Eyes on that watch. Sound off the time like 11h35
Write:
8h21
